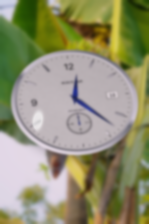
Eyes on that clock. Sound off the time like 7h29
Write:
12h23
